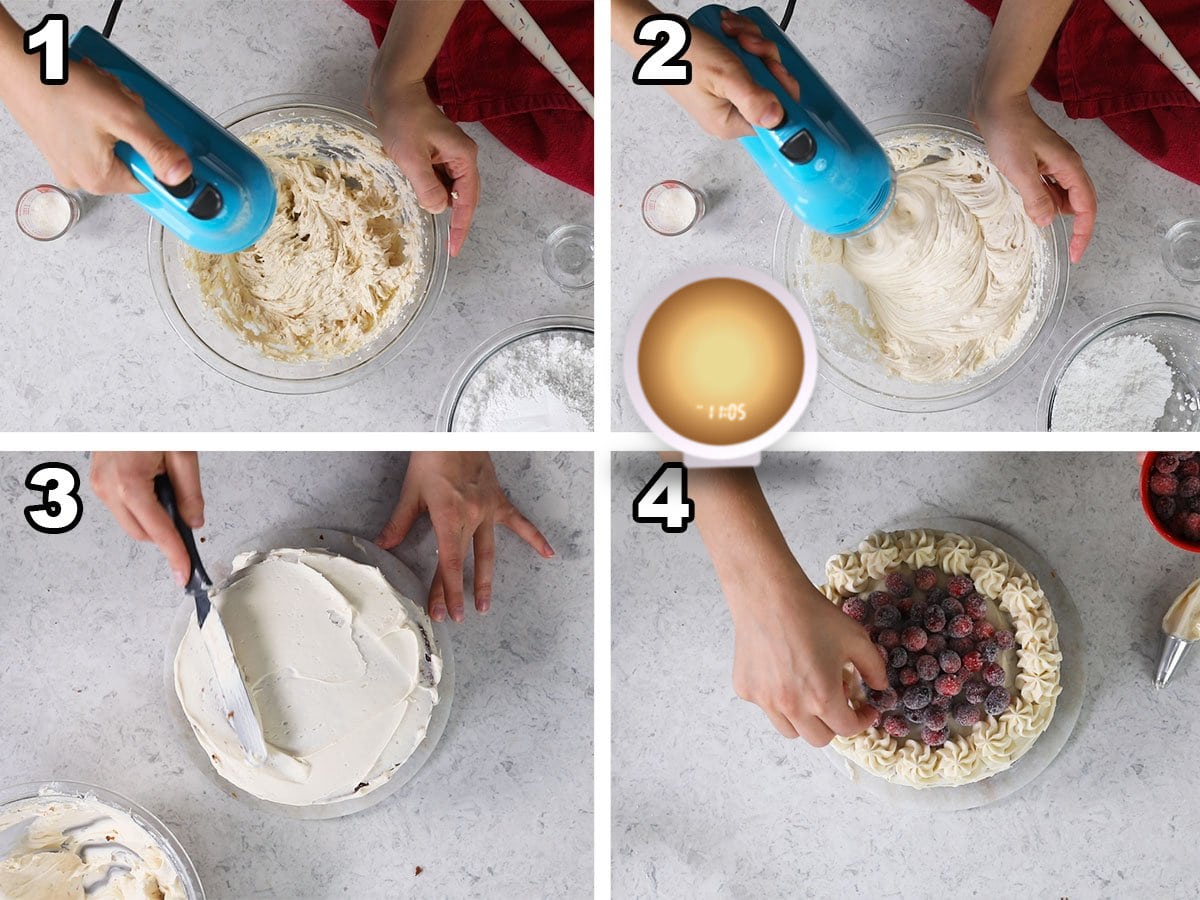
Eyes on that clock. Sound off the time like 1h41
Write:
11h05
